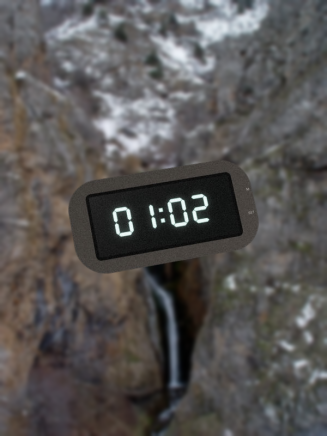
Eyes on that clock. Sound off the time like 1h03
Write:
1h02
